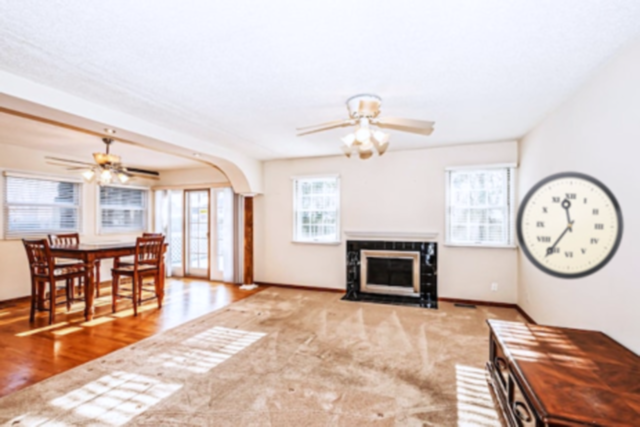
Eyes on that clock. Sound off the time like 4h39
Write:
11h36
